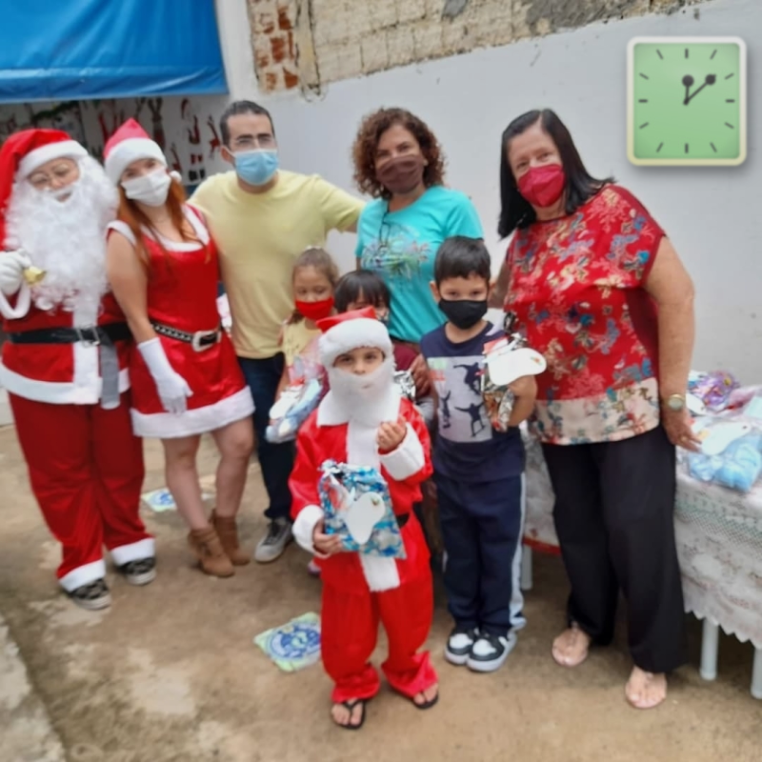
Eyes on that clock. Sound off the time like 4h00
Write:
12h08
